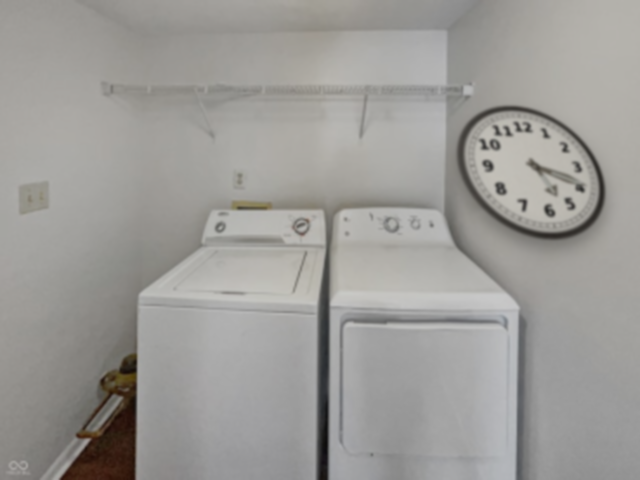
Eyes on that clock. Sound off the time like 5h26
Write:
5h19
